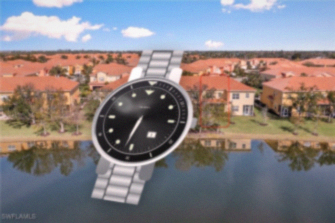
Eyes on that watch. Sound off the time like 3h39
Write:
6h32
